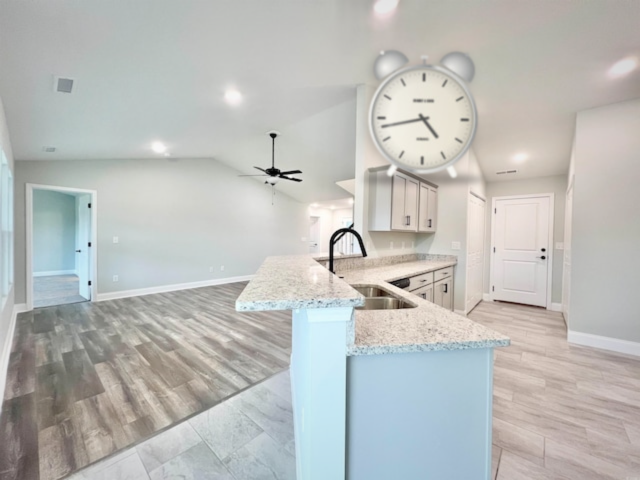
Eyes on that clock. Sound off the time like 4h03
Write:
4h43
